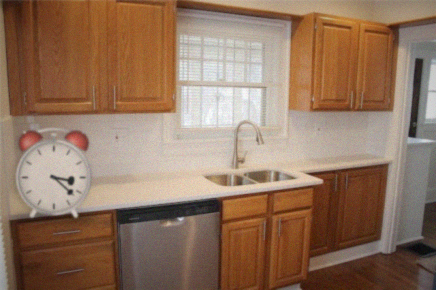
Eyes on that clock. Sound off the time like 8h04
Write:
3h22
